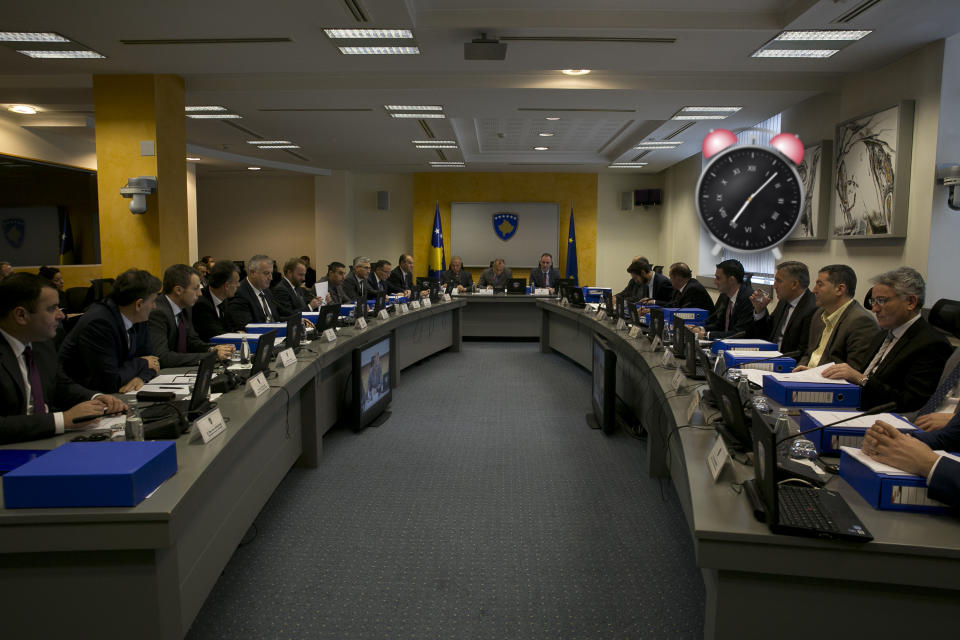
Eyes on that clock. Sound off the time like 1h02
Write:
7h07
